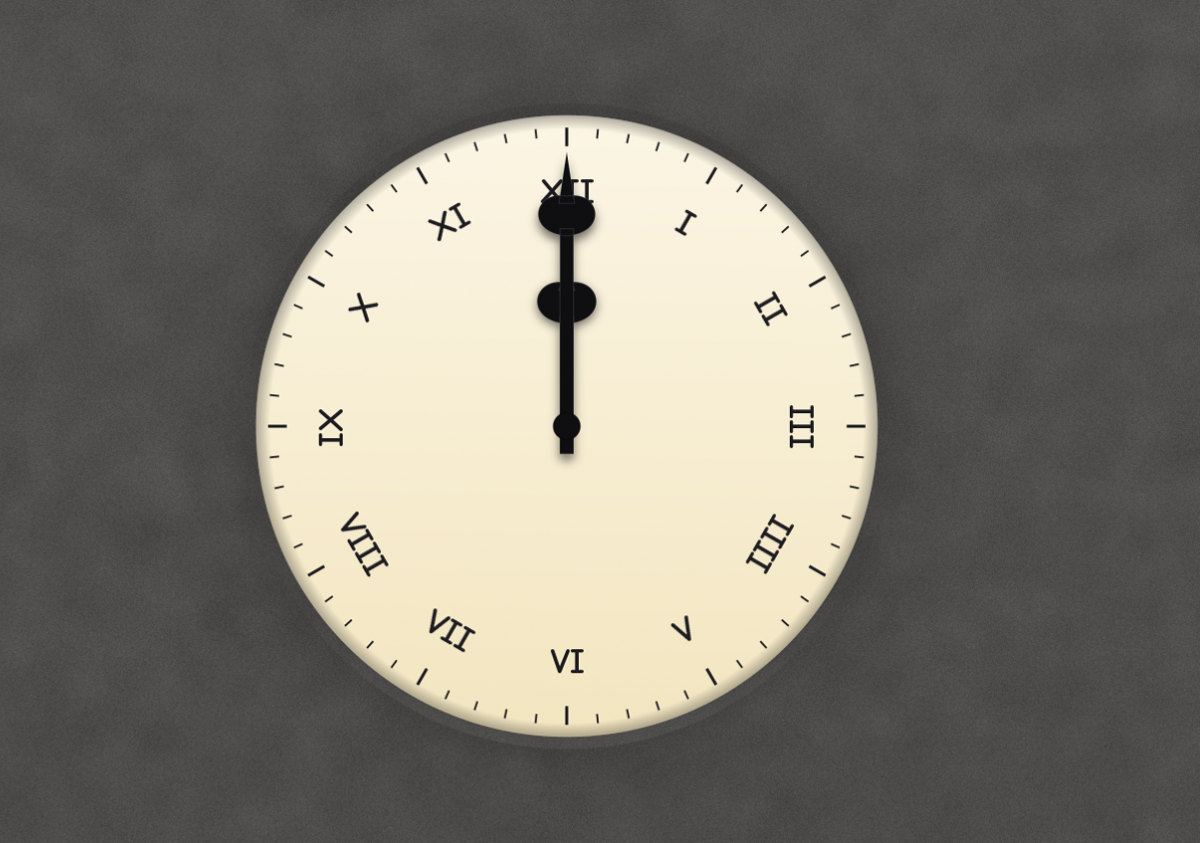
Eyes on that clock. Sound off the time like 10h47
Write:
12h00
